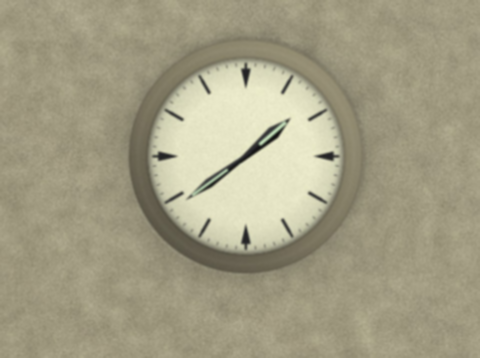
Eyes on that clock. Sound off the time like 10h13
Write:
1h39
